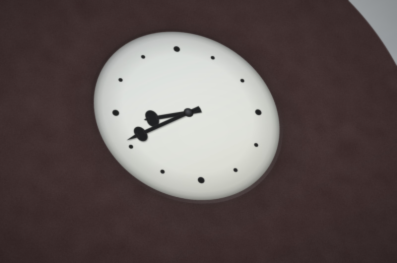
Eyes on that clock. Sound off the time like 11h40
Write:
8h41
